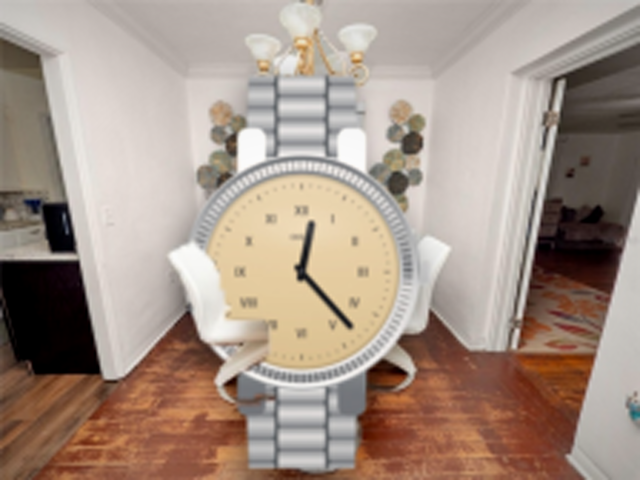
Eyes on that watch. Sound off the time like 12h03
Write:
12h23
